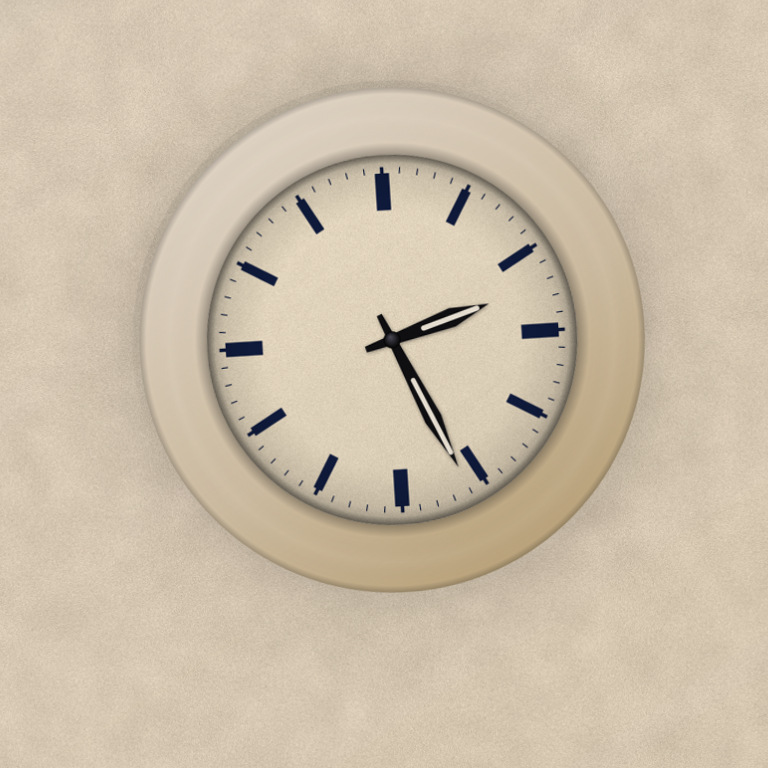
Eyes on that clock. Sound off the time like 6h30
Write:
2h26
